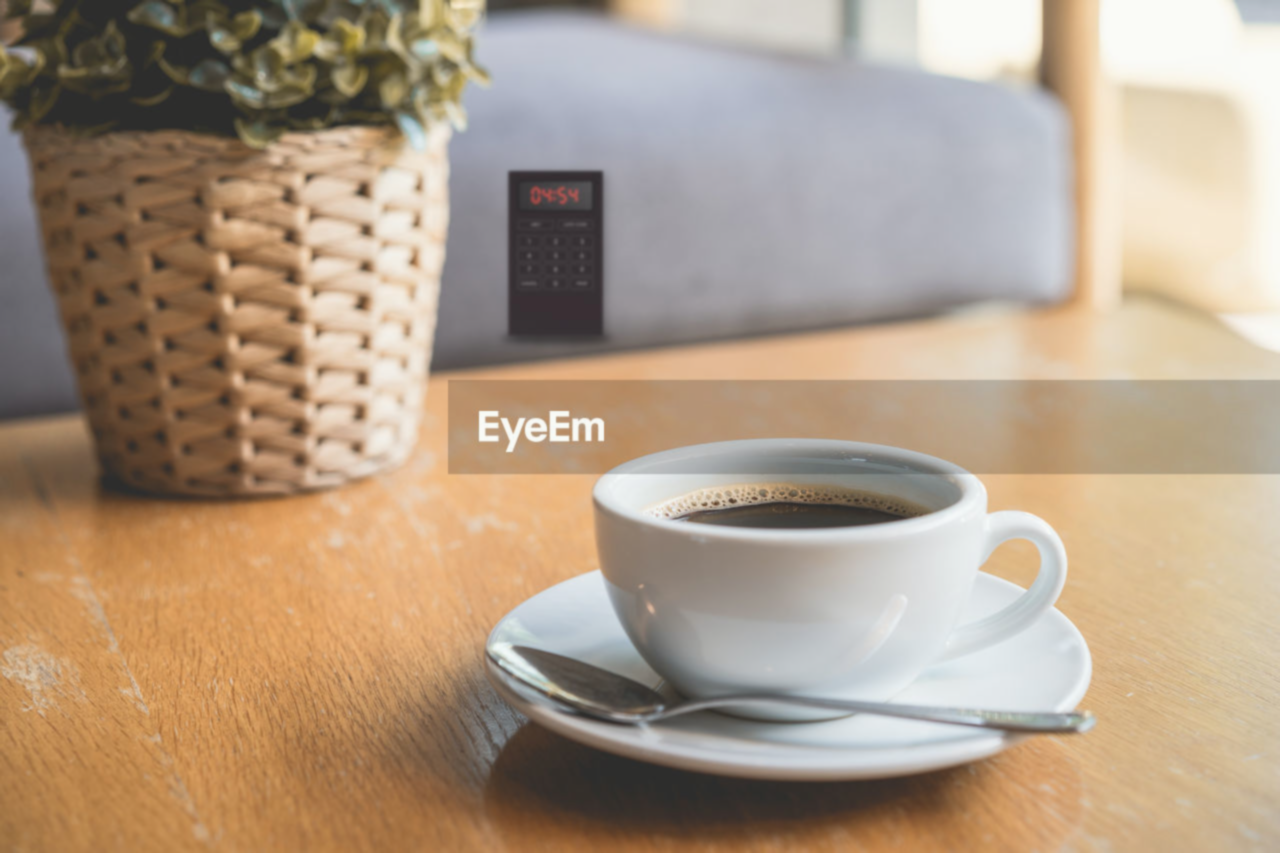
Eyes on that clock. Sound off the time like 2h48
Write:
4h54
